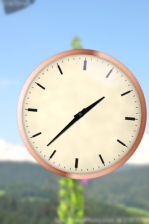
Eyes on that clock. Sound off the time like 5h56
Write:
1h37
